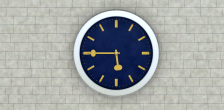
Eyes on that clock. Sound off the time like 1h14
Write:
5h45
